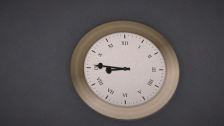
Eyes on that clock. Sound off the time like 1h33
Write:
8h46
